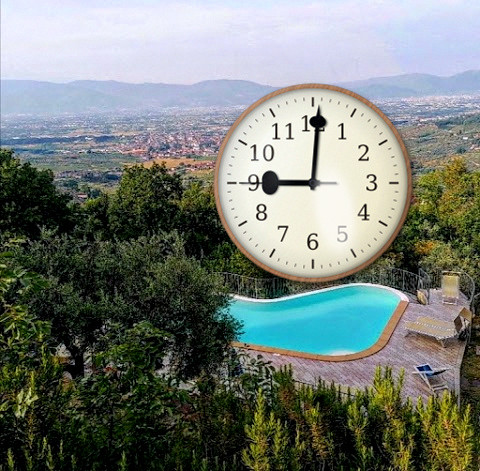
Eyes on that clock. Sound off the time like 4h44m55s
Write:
9h00m45s
